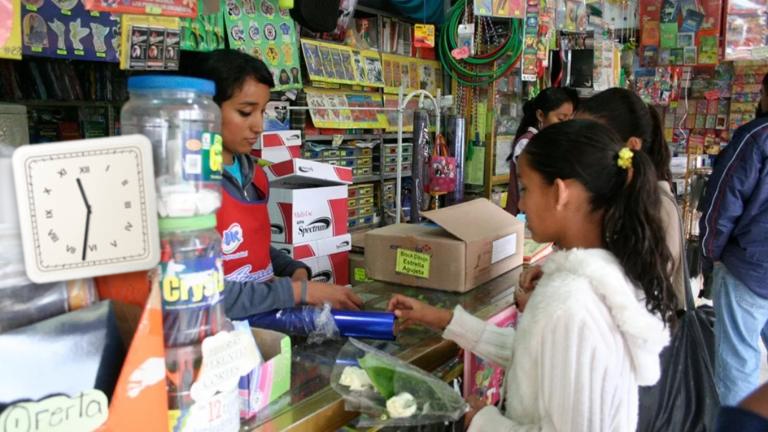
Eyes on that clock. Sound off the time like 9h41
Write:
11h32
